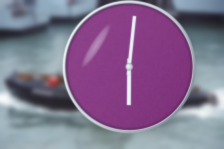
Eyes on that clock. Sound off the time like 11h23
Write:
6h01
